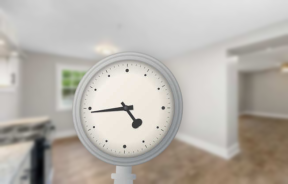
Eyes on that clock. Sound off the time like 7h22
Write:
4h44
